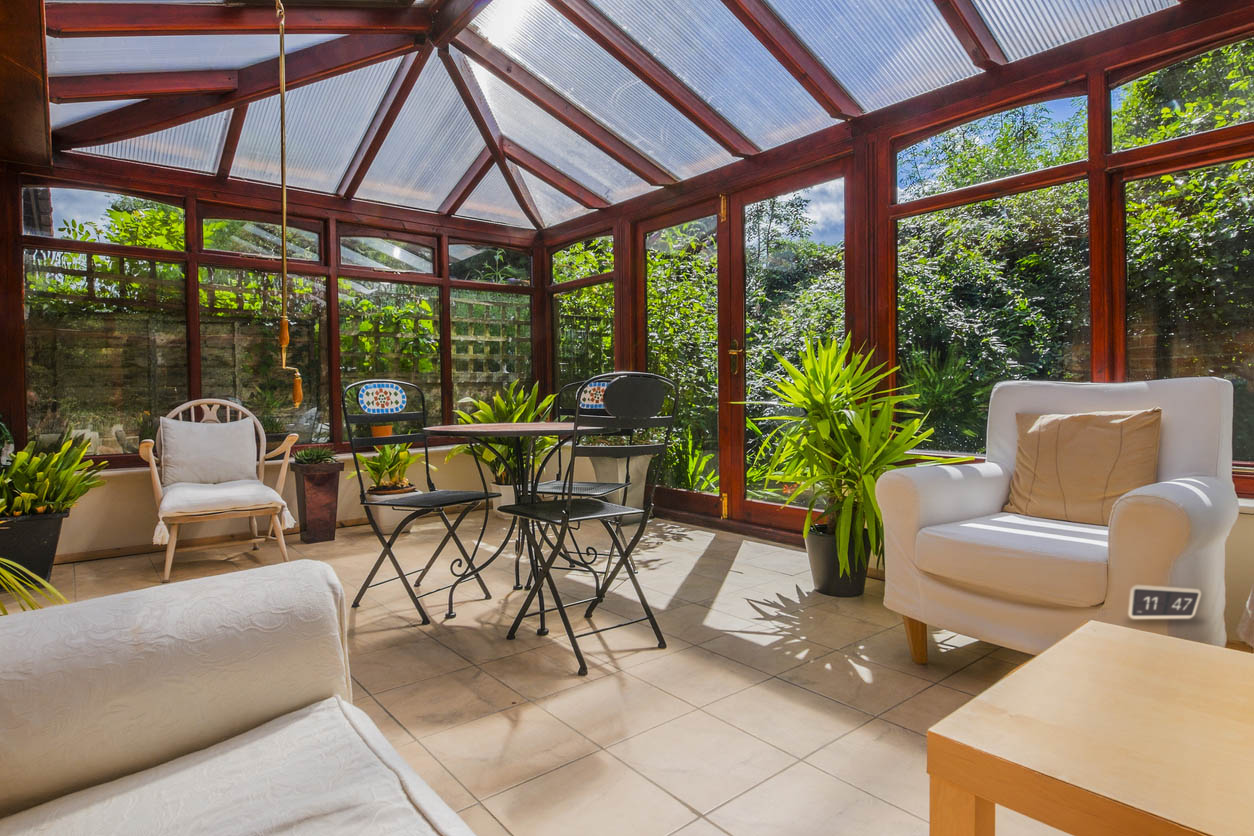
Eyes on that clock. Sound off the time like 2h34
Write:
11h47
